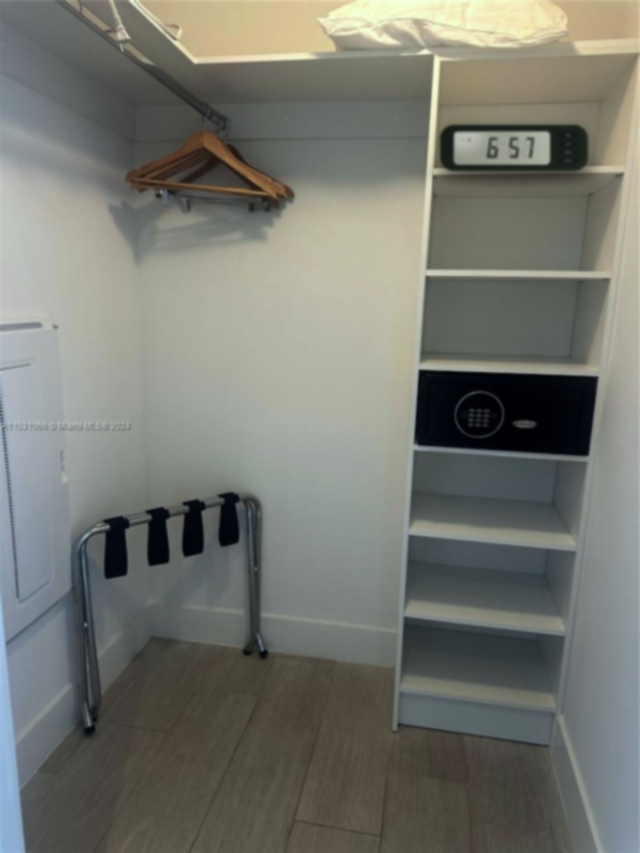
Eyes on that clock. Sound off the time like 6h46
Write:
6h57
